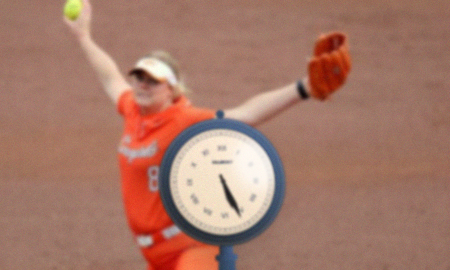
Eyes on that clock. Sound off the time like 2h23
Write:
5h26
